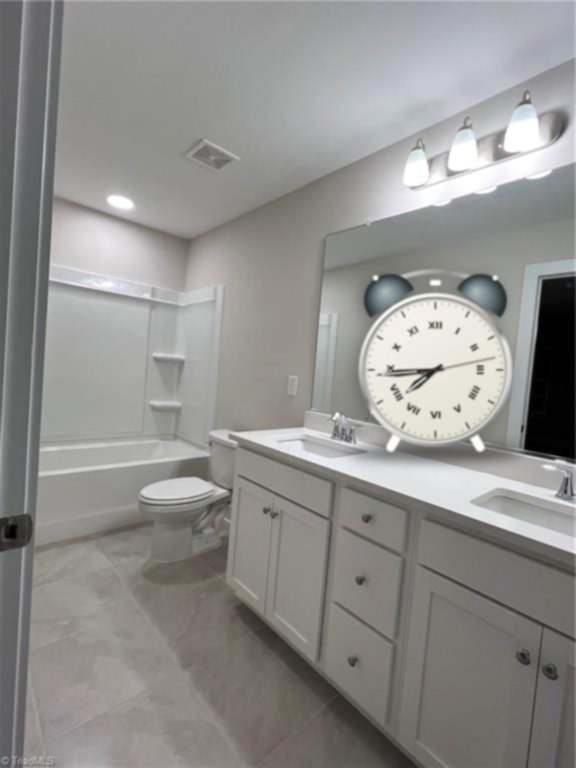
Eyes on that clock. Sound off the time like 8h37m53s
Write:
7h44m13s
